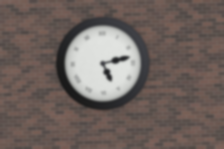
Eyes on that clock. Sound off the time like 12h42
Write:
5h13
